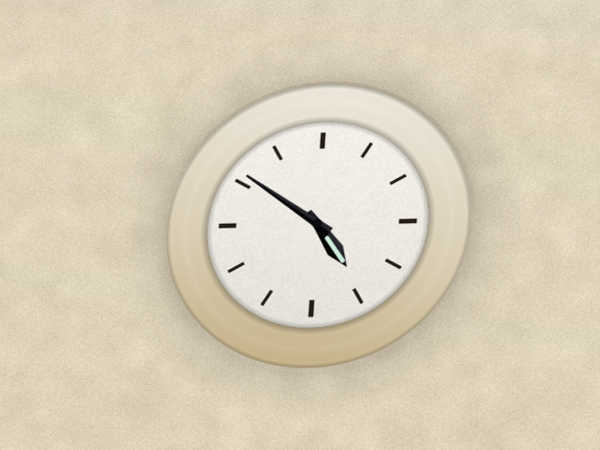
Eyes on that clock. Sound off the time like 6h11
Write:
4h51
